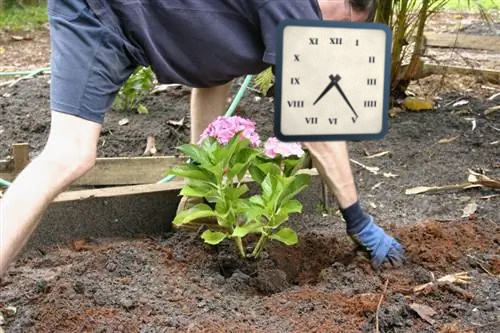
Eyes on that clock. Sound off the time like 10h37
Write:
7h24
